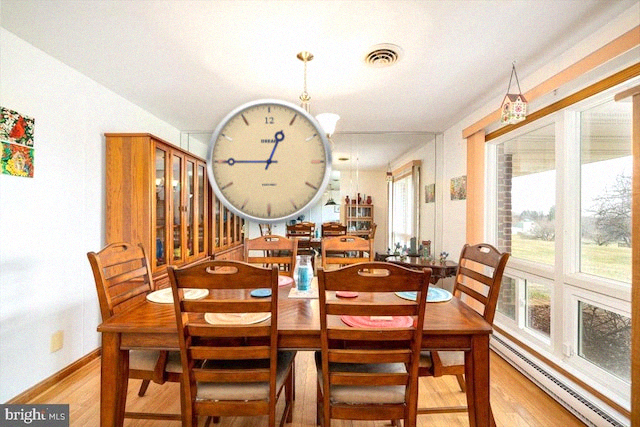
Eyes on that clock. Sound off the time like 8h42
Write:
12h45
